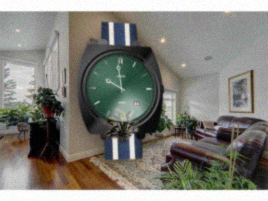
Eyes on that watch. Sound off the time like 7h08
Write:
9h59
